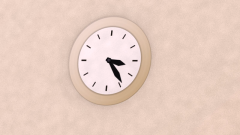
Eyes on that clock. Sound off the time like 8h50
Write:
3h24
